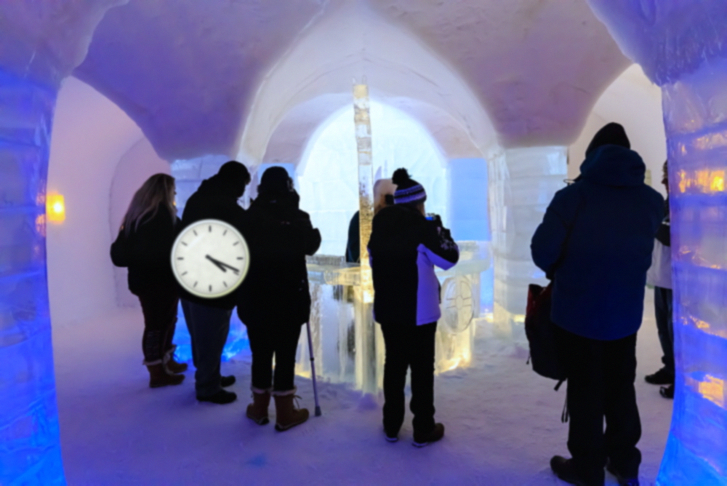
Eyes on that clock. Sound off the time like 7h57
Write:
4h19
